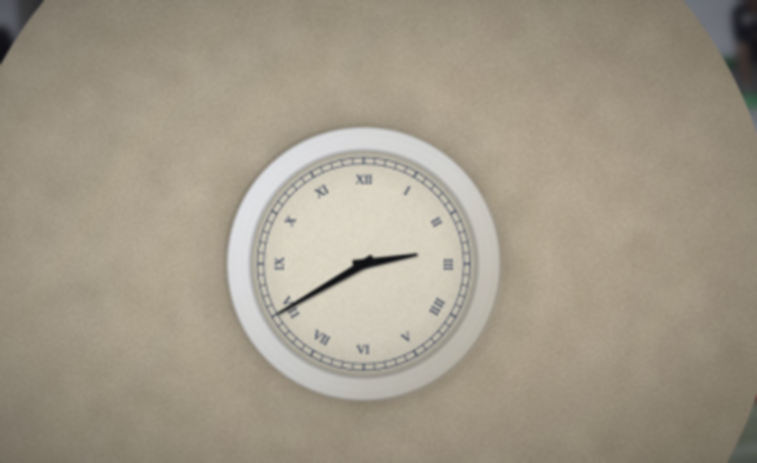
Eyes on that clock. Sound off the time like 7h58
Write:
2h40
